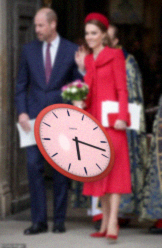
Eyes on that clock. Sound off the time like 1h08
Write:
6h18
